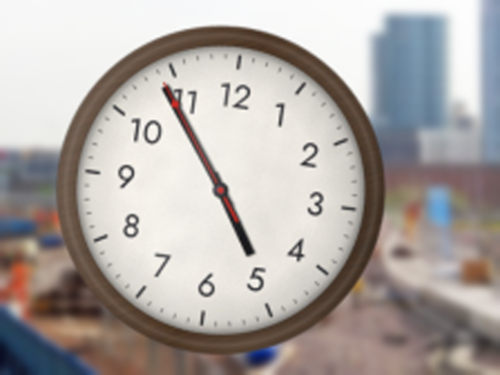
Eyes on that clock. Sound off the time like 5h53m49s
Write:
4h53m54s
